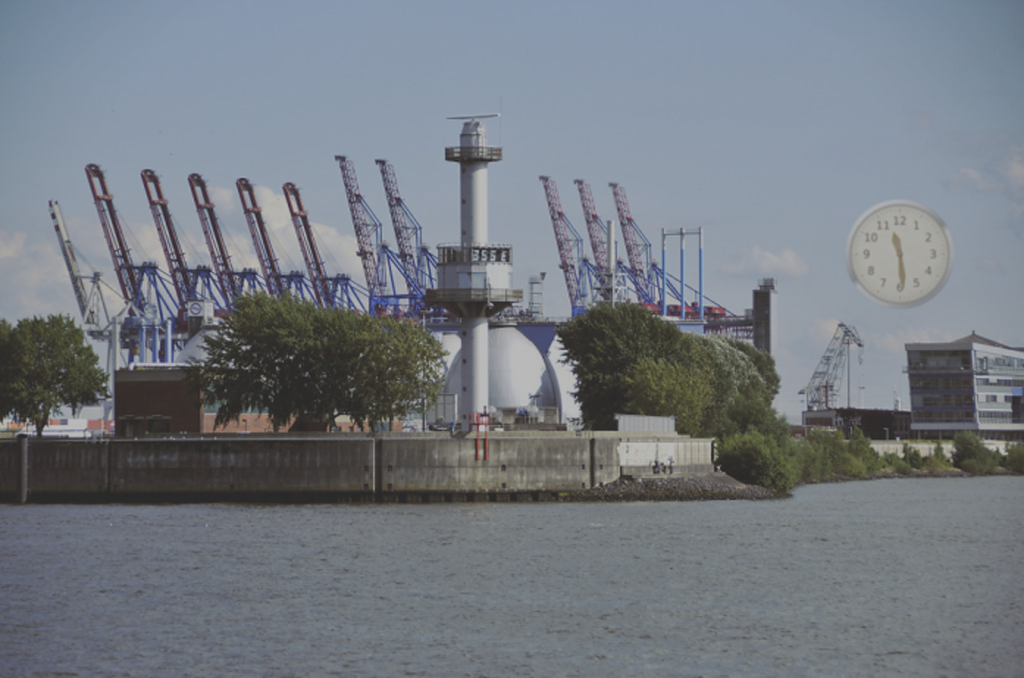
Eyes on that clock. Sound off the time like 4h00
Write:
11h29
